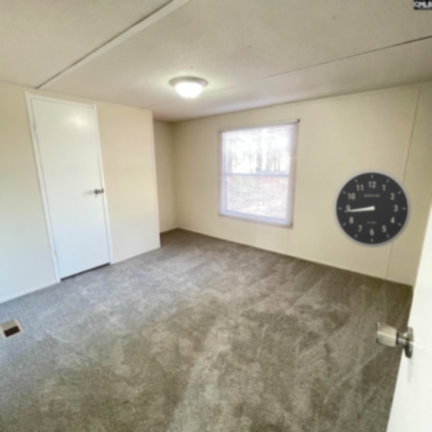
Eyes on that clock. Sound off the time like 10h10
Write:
8h44
